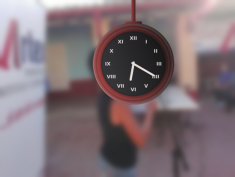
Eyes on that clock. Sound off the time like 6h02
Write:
6h20
